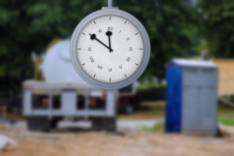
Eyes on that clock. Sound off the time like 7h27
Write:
11h51
